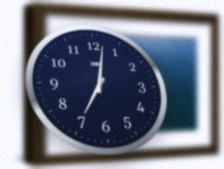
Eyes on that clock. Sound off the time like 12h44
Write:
7h02
